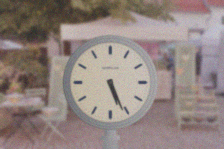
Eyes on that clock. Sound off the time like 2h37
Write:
5h26
